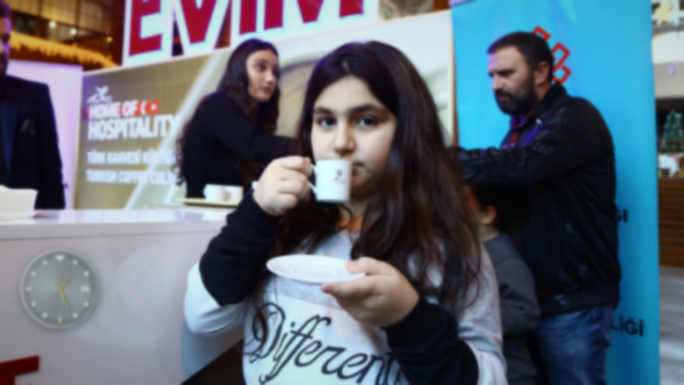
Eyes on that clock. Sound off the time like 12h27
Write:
1h26
